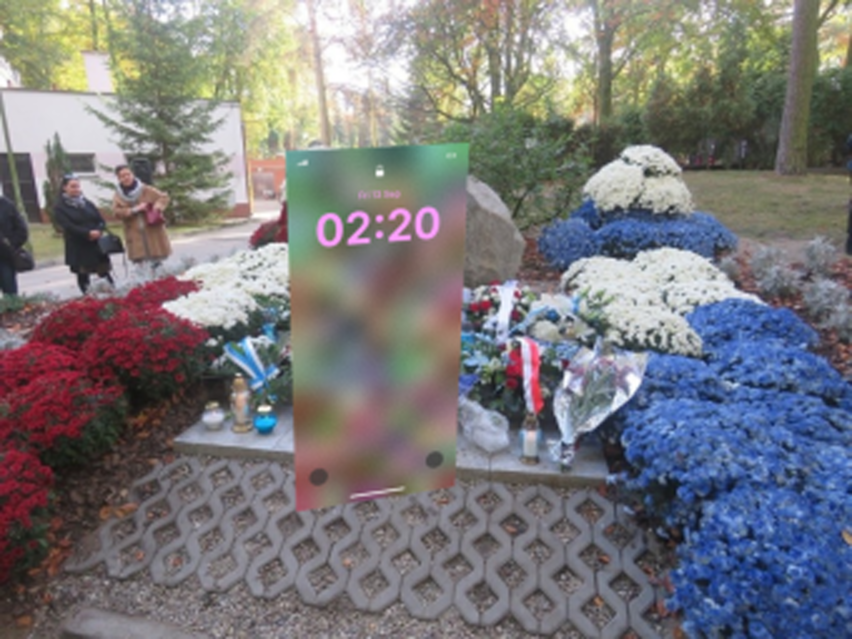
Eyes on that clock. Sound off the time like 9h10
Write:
2h20
